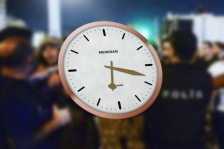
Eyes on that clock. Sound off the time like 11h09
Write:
6h18
